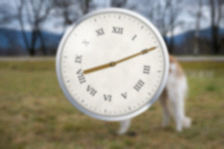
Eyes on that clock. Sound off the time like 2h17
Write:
8h10
